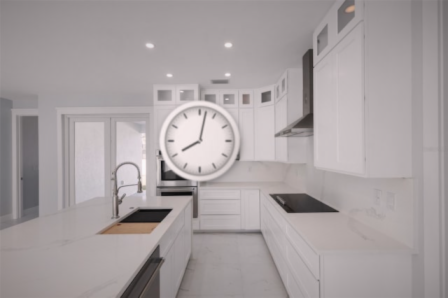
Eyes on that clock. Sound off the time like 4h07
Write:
8h02
